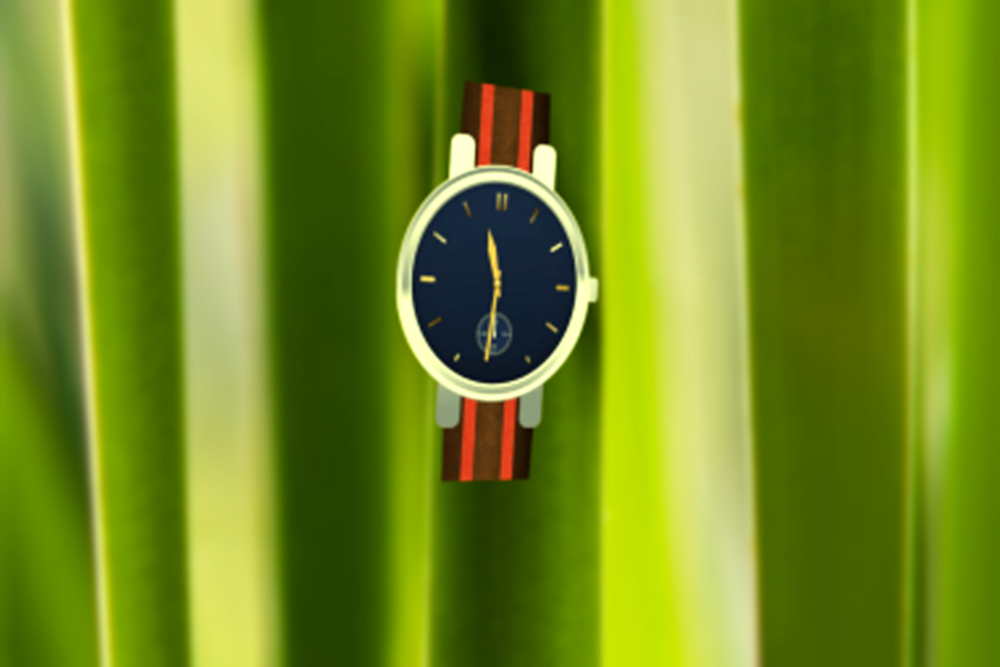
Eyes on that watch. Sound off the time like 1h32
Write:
11h31
